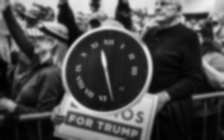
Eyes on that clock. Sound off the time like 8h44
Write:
11h27
